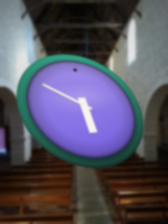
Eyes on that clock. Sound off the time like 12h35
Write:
5h50
